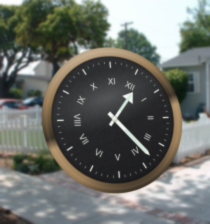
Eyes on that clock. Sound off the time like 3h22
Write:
12h18
